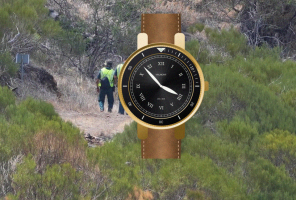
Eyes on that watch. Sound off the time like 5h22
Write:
3h53
